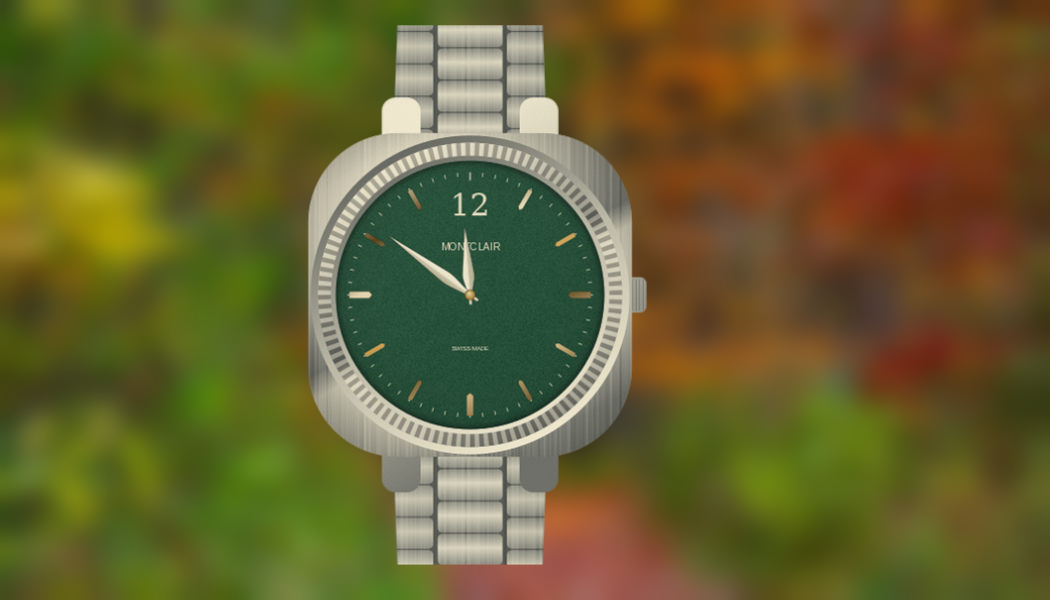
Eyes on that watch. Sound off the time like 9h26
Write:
11h51
